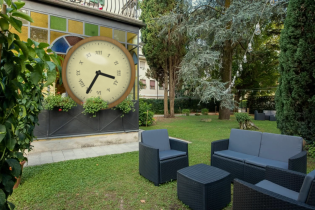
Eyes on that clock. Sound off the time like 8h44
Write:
3h35
